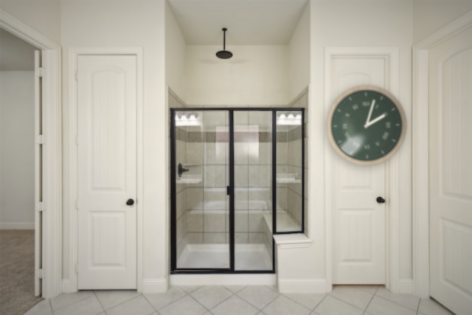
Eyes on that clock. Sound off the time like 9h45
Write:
2h03
